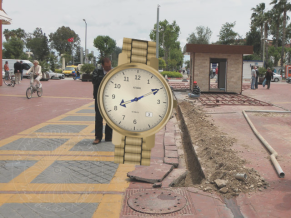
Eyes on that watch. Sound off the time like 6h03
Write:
8h10
